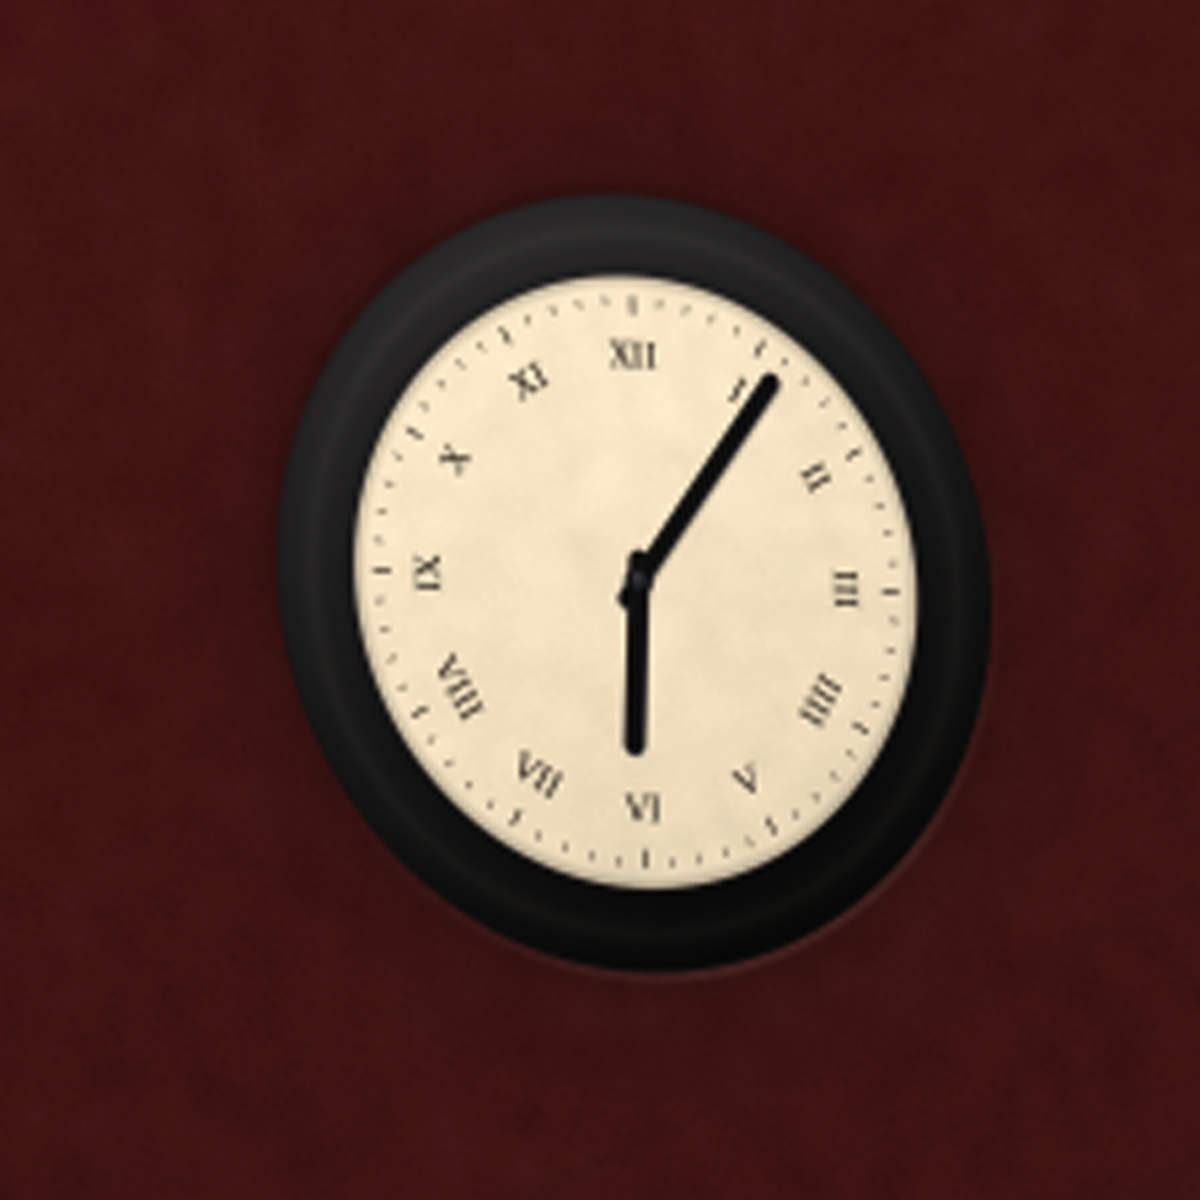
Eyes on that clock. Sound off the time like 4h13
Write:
6h06
